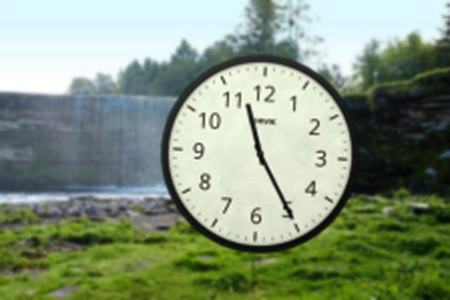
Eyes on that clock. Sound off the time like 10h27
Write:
11h25
